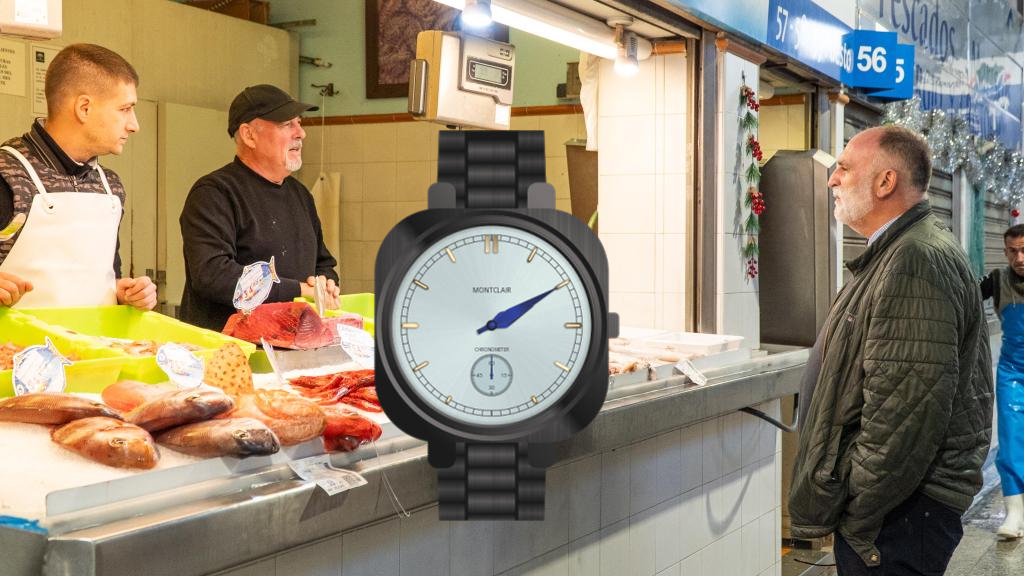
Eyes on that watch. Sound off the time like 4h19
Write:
2h10
